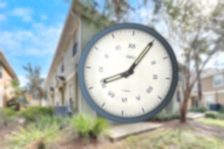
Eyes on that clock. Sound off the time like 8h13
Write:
8h05
